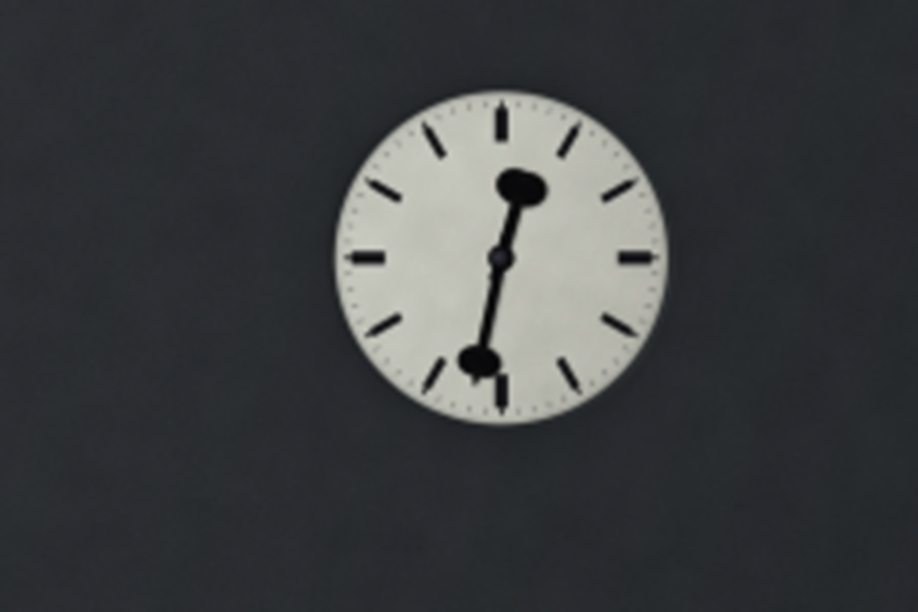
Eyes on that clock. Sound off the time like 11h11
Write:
12h32
